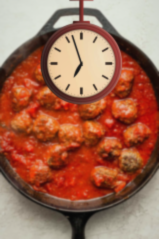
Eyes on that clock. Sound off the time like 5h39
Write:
6h57
